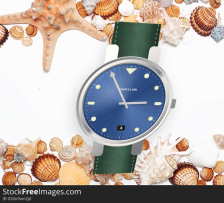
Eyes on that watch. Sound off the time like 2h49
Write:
2h55
